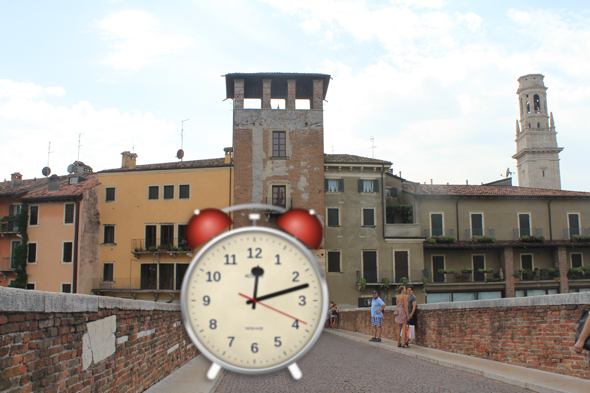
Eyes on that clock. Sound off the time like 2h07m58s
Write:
12h12m19s
